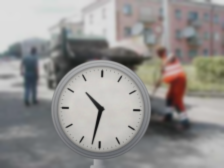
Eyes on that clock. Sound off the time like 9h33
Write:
10h32
